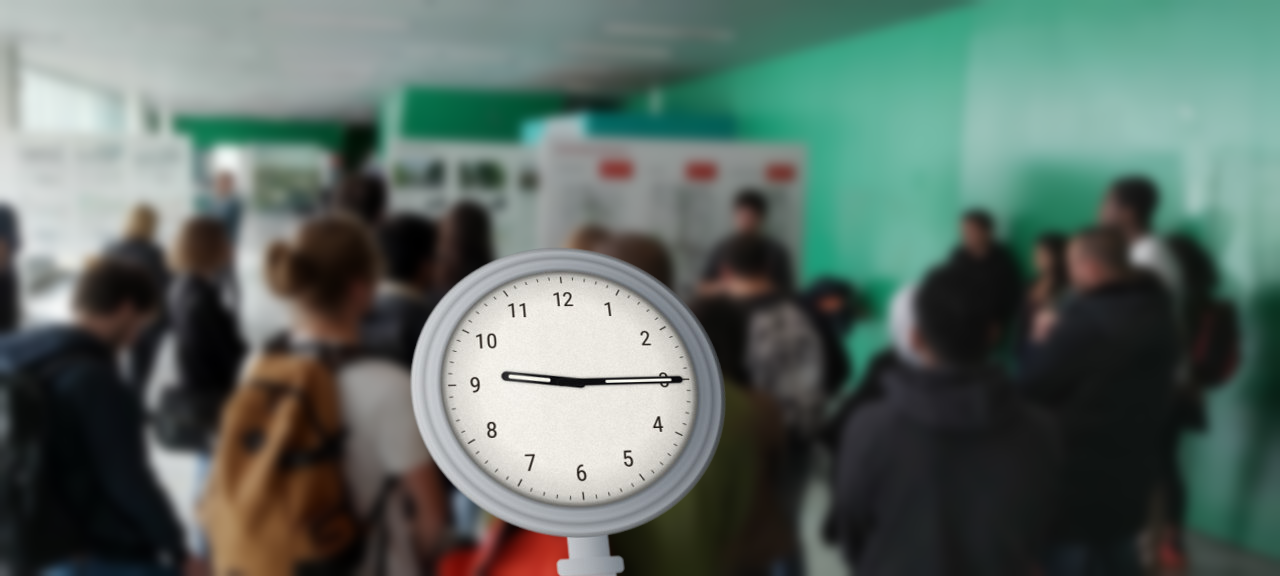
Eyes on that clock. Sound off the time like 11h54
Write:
9h15
